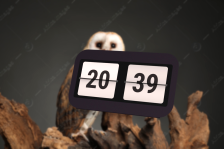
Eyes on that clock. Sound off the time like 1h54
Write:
20h39
